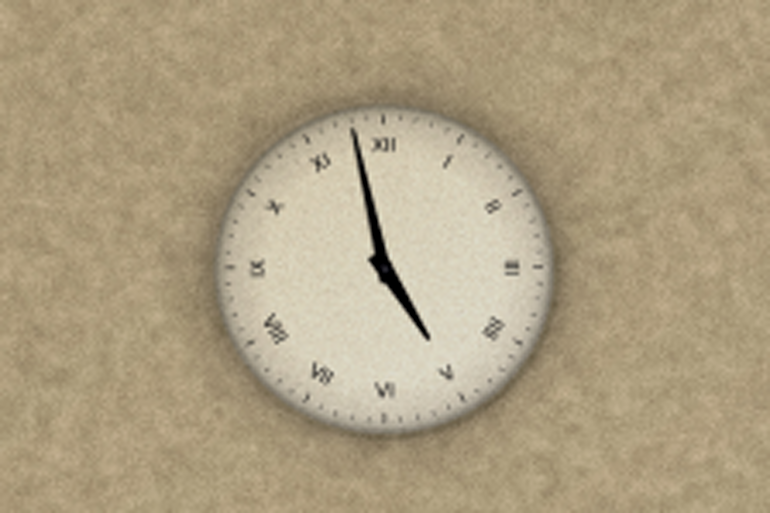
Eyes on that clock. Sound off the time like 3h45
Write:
4h58
